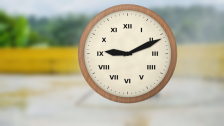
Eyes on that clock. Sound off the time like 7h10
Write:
9h11
